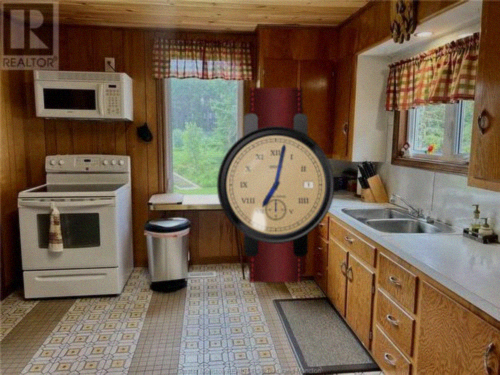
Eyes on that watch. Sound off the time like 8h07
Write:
7h02
